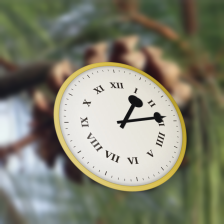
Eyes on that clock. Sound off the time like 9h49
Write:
1h14
